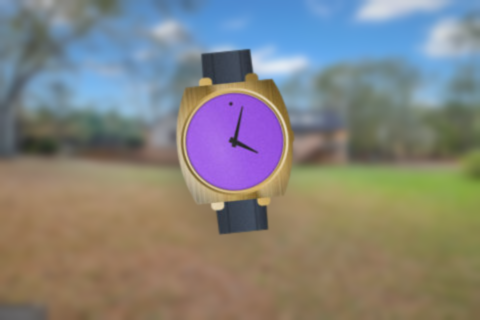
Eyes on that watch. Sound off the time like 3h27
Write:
4h03
